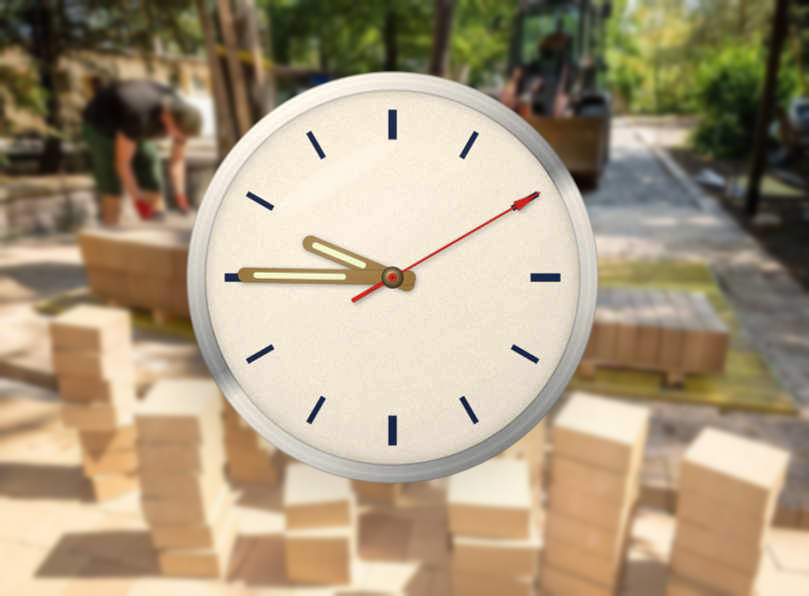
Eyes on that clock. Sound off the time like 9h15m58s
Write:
9h45m10s
